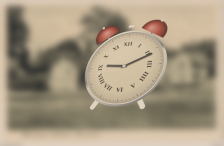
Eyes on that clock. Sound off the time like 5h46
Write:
9h11
